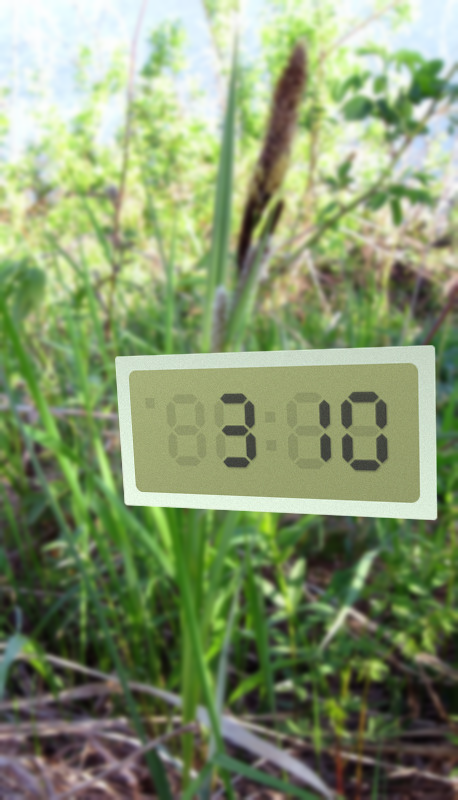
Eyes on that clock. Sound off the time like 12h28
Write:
3h10
